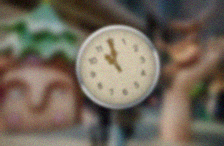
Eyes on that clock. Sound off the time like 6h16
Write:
11h00
